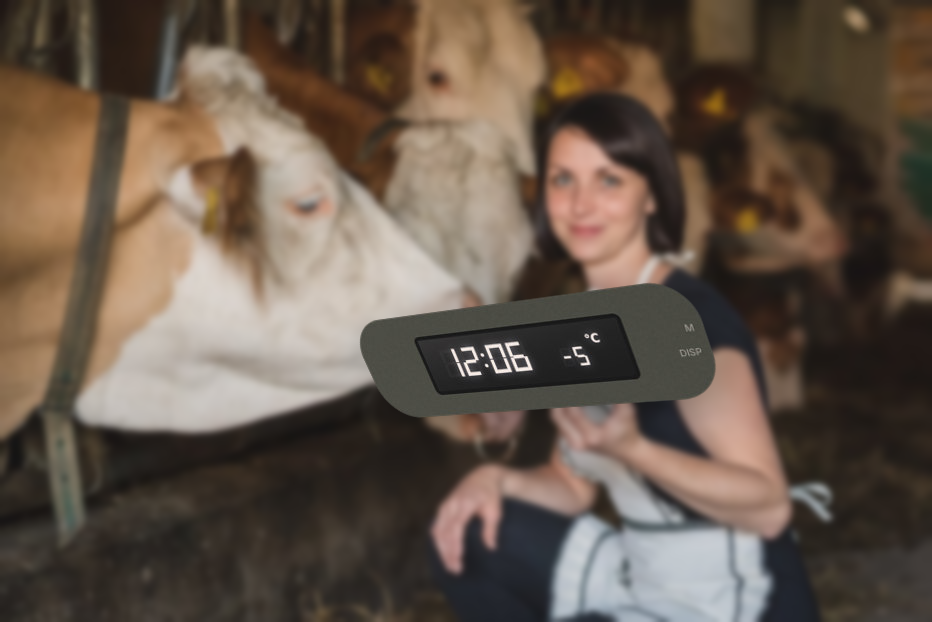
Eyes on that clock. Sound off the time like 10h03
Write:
12h06
